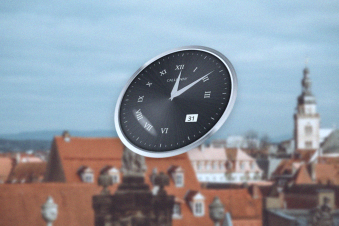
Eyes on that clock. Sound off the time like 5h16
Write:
12h09
